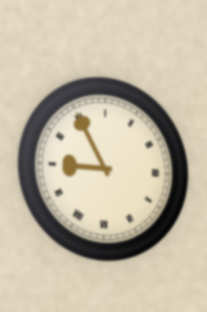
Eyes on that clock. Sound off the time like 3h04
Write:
10h00
